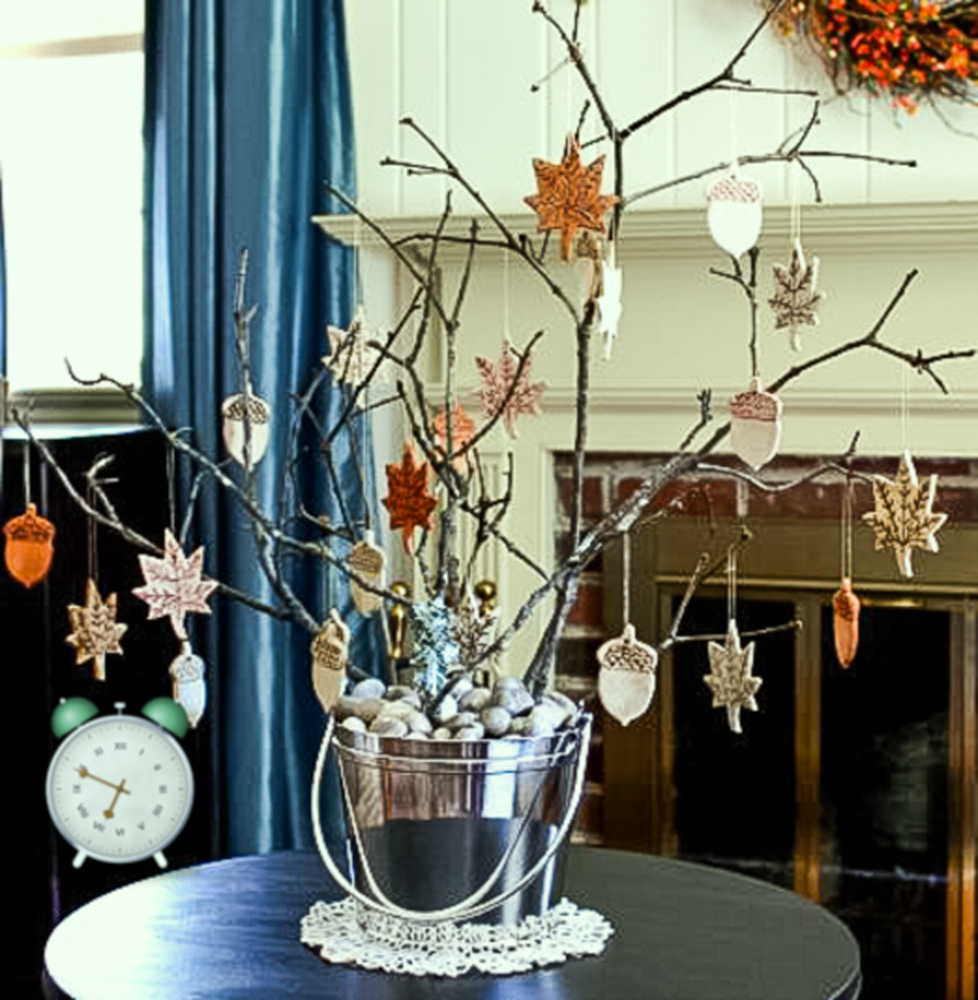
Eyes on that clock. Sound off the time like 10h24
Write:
6h49
